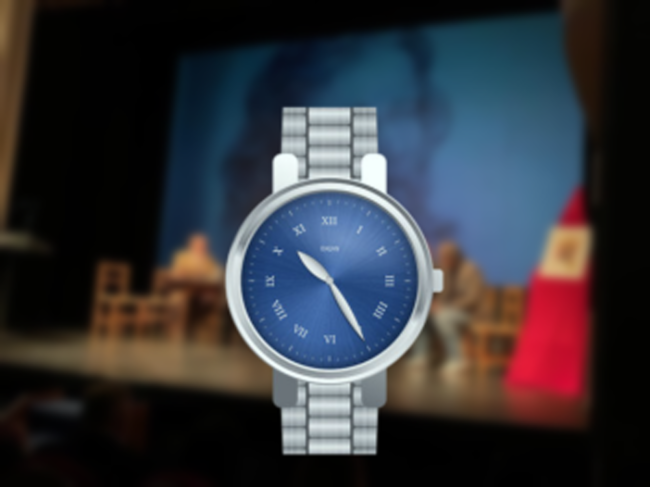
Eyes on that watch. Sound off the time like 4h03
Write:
10h25
